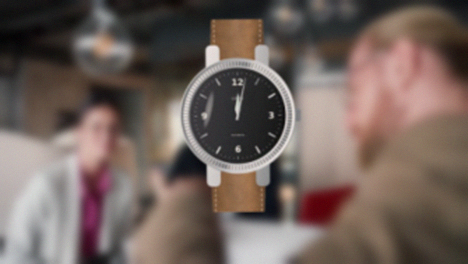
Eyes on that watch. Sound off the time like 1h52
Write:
12h02
